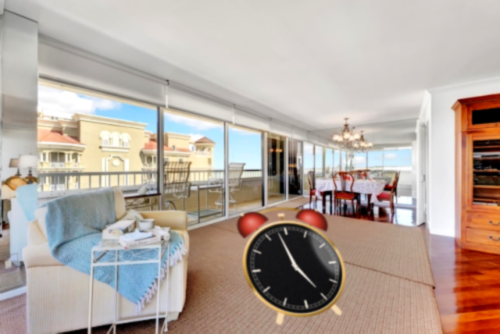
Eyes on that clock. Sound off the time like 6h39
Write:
4h58
